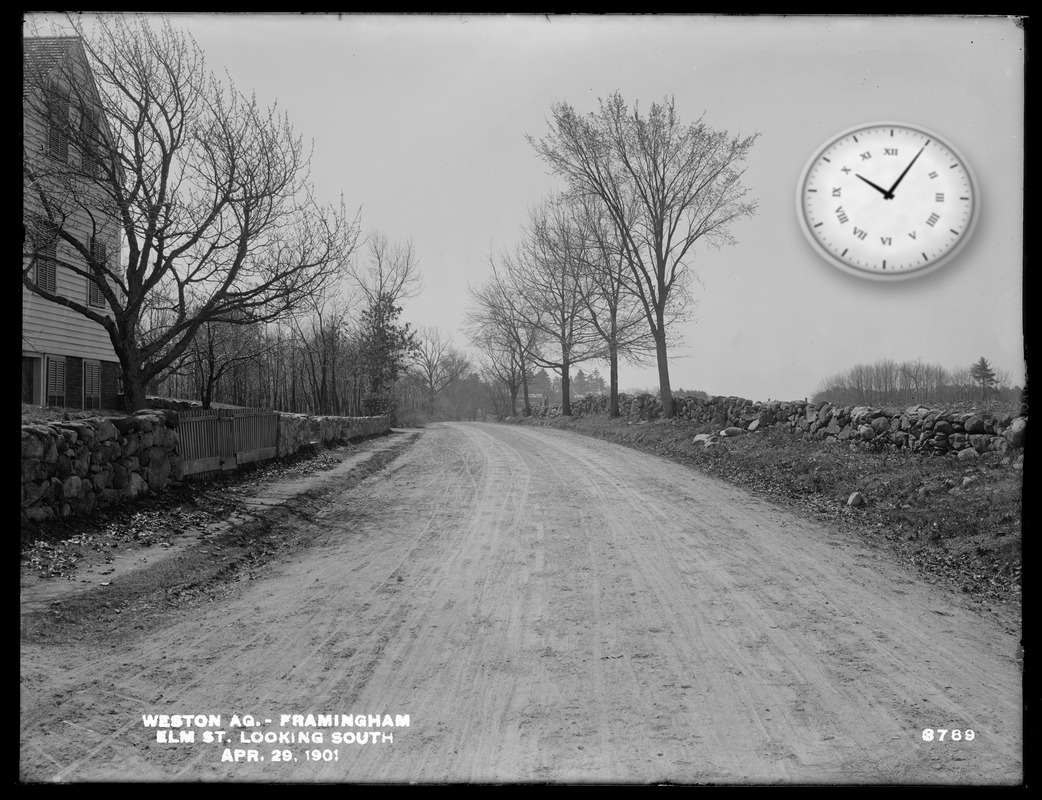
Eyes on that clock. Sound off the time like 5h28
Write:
10h05
